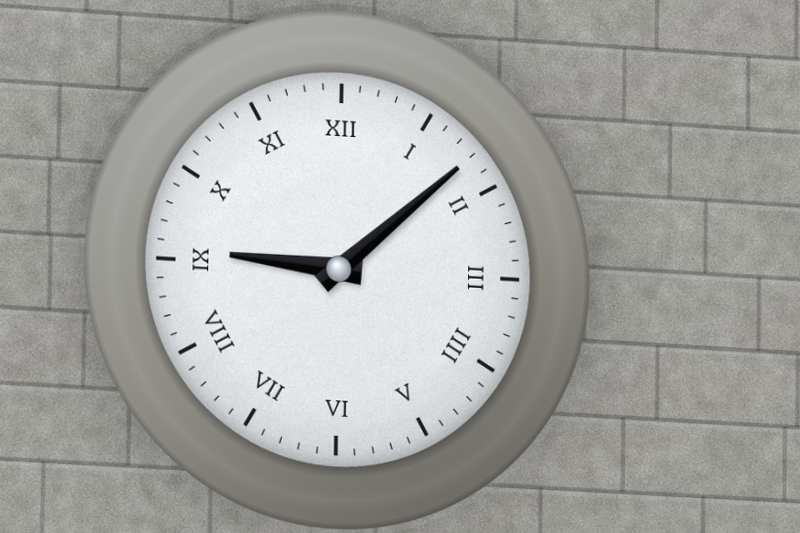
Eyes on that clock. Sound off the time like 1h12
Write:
9h08
